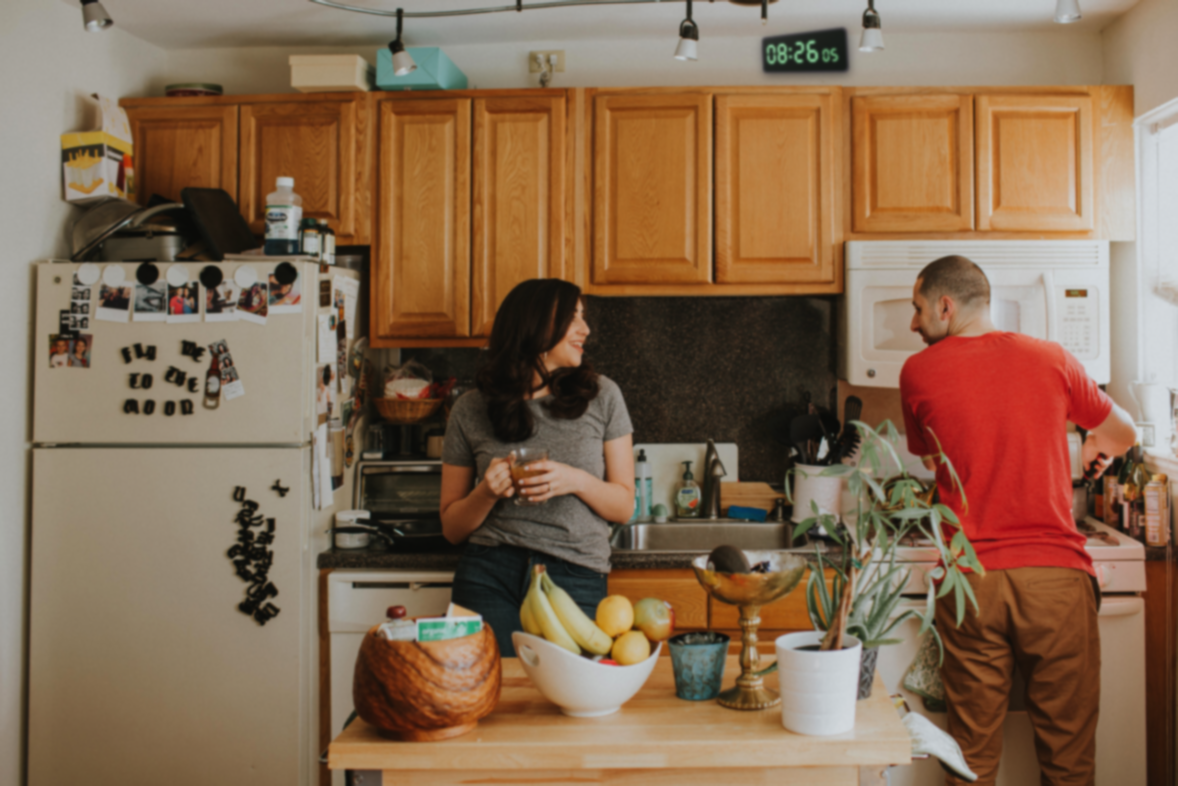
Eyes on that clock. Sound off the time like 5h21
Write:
8h26
